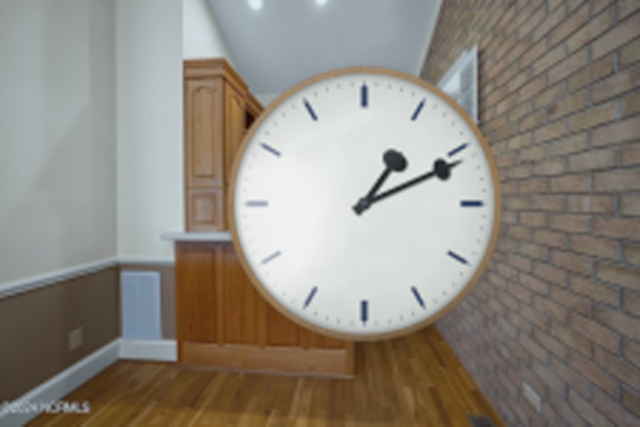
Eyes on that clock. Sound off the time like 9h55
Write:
1h11
